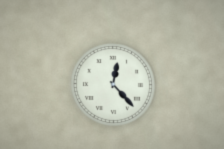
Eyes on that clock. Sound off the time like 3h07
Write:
12h23
